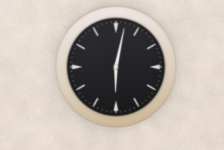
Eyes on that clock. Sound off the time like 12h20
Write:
6h02
